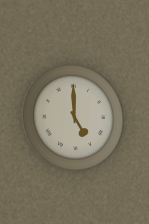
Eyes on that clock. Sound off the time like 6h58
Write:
5h00
